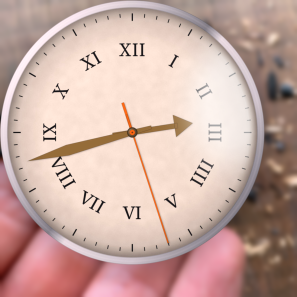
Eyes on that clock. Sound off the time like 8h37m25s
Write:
2h42m27s
